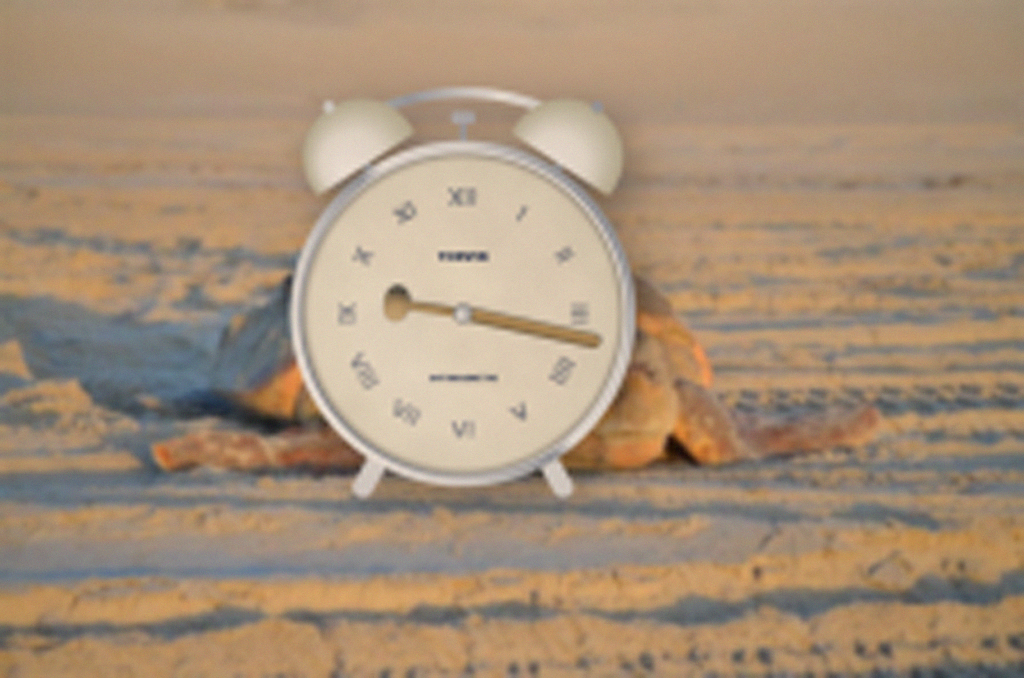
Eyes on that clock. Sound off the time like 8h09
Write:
9h17
